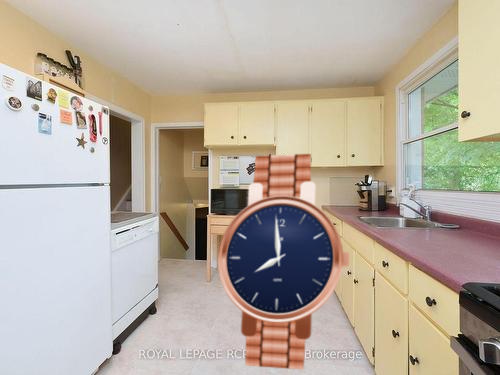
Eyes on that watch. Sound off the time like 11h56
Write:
7h59
